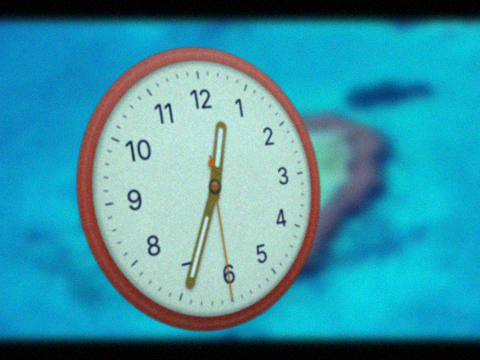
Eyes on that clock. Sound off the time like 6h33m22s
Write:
12h34m30s
